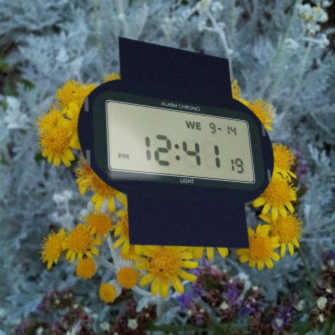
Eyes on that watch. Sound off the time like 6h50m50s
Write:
12h41m19s
